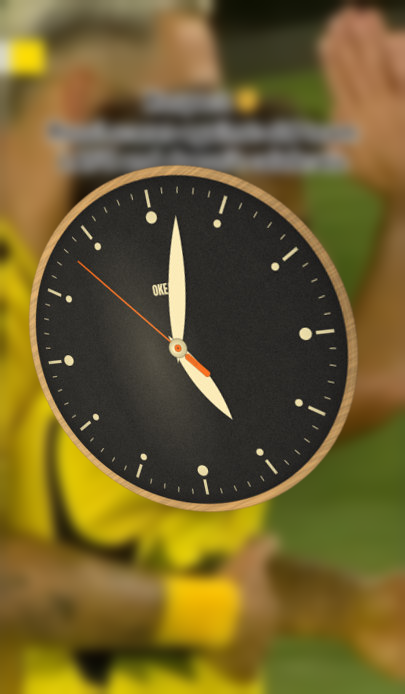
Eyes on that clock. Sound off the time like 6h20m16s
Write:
5h01m53s
